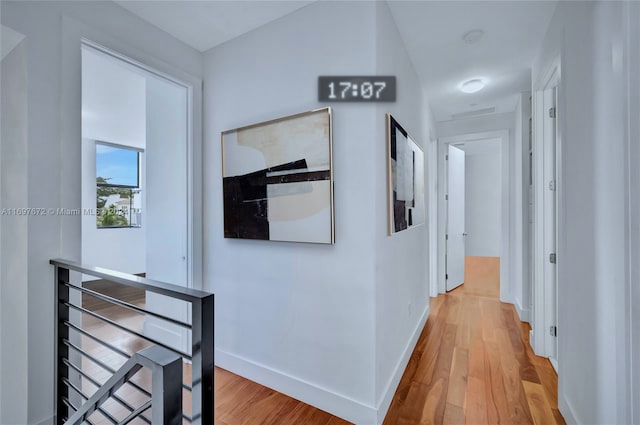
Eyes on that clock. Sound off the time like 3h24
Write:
17h07
